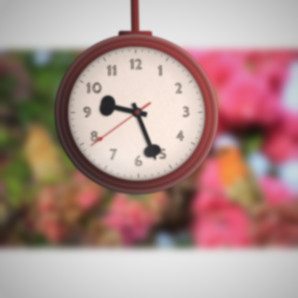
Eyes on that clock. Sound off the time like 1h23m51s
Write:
9h26m39s
